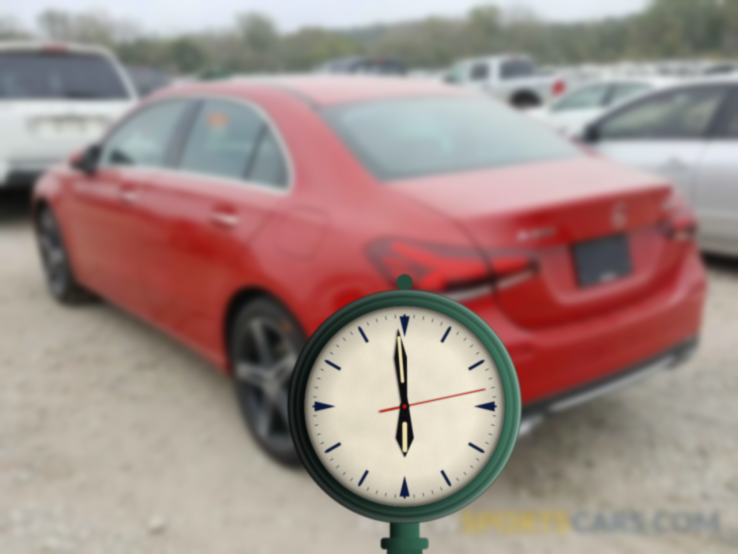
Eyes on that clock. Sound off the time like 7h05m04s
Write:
5h59m13s
